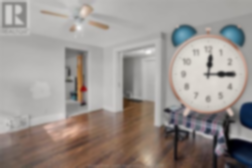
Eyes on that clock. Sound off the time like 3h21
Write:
12h15
